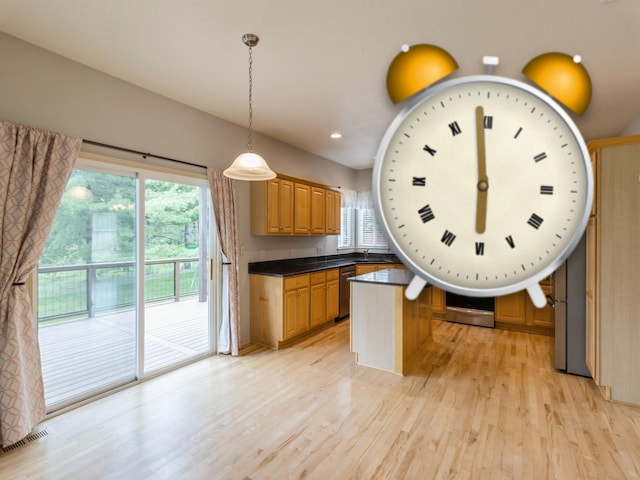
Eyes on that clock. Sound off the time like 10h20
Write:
5h59
